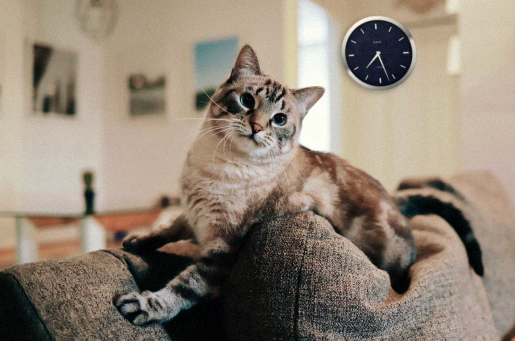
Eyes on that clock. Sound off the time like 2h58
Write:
7h27
